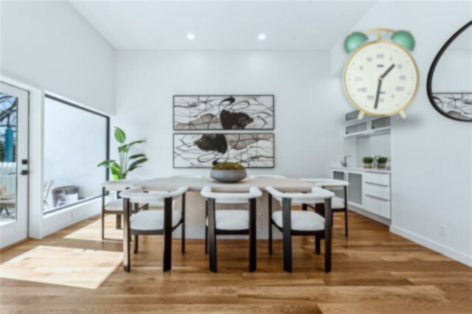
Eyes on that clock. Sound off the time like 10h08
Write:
1h32
